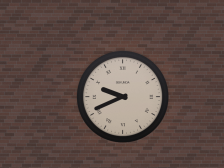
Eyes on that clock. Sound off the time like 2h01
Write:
9h41
